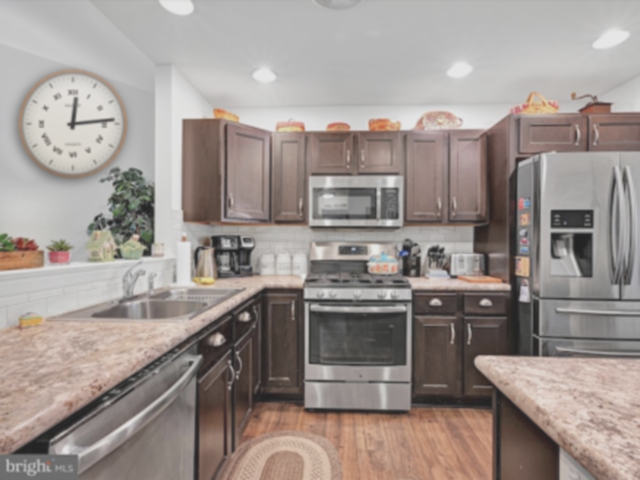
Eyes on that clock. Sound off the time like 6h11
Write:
12h14
